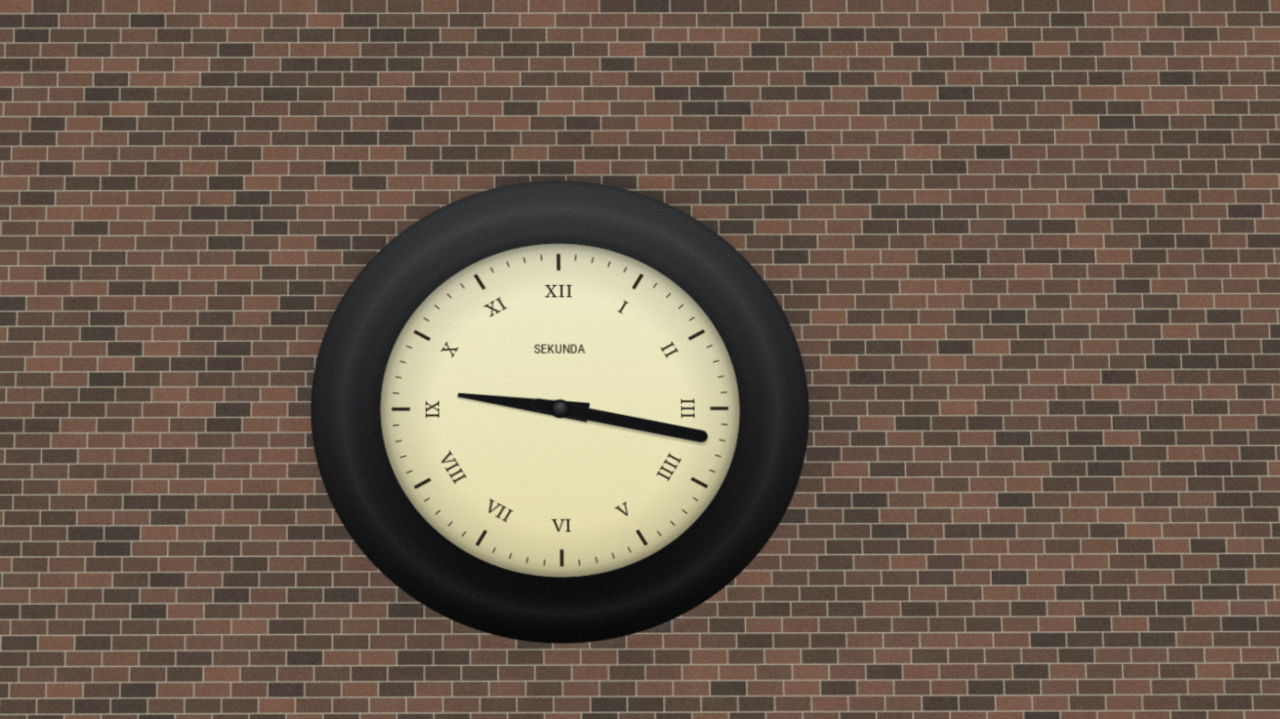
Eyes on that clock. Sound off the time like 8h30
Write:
9h17
